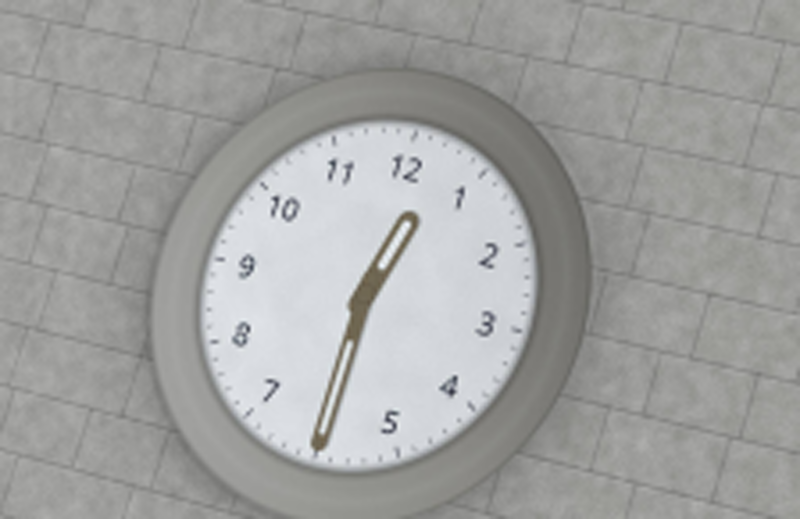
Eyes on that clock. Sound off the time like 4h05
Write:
12h30
